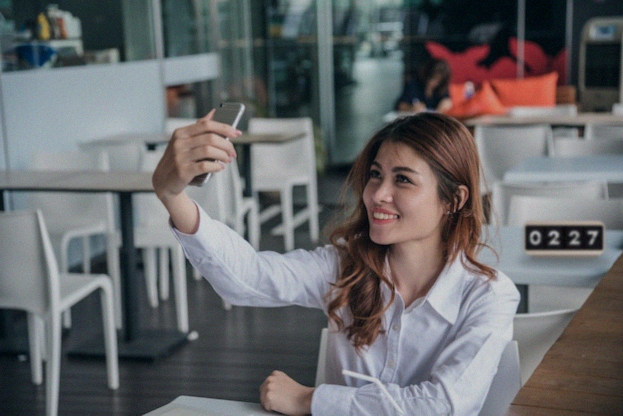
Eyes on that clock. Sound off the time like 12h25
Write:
2h27
